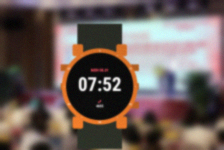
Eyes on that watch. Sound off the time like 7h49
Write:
7h52
